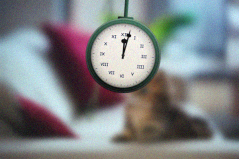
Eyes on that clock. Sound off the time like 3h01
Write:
12h02
